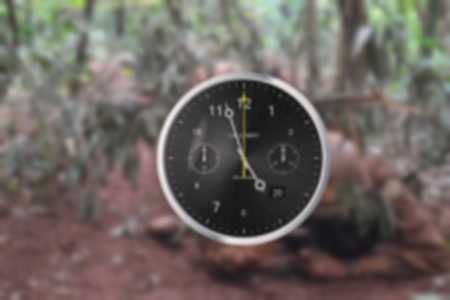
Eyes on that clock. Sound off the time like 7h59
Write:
4h57
